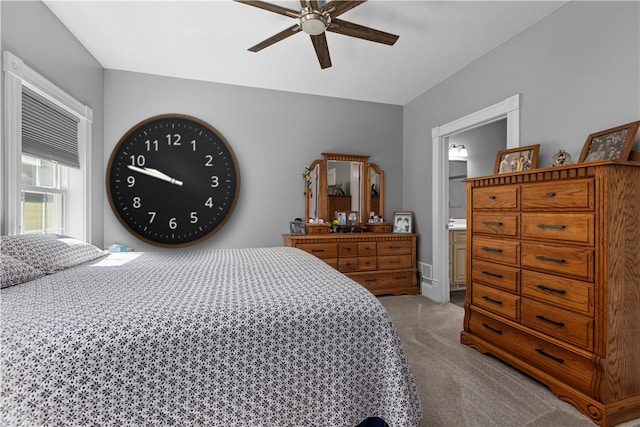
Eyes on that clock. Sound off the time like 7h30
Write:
9h48
